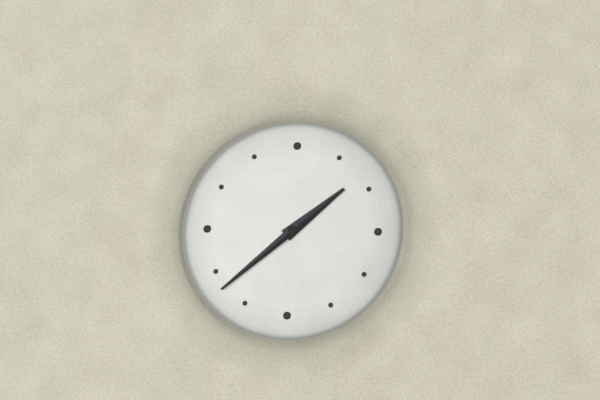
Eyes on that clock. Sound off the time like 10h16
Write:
1h38
